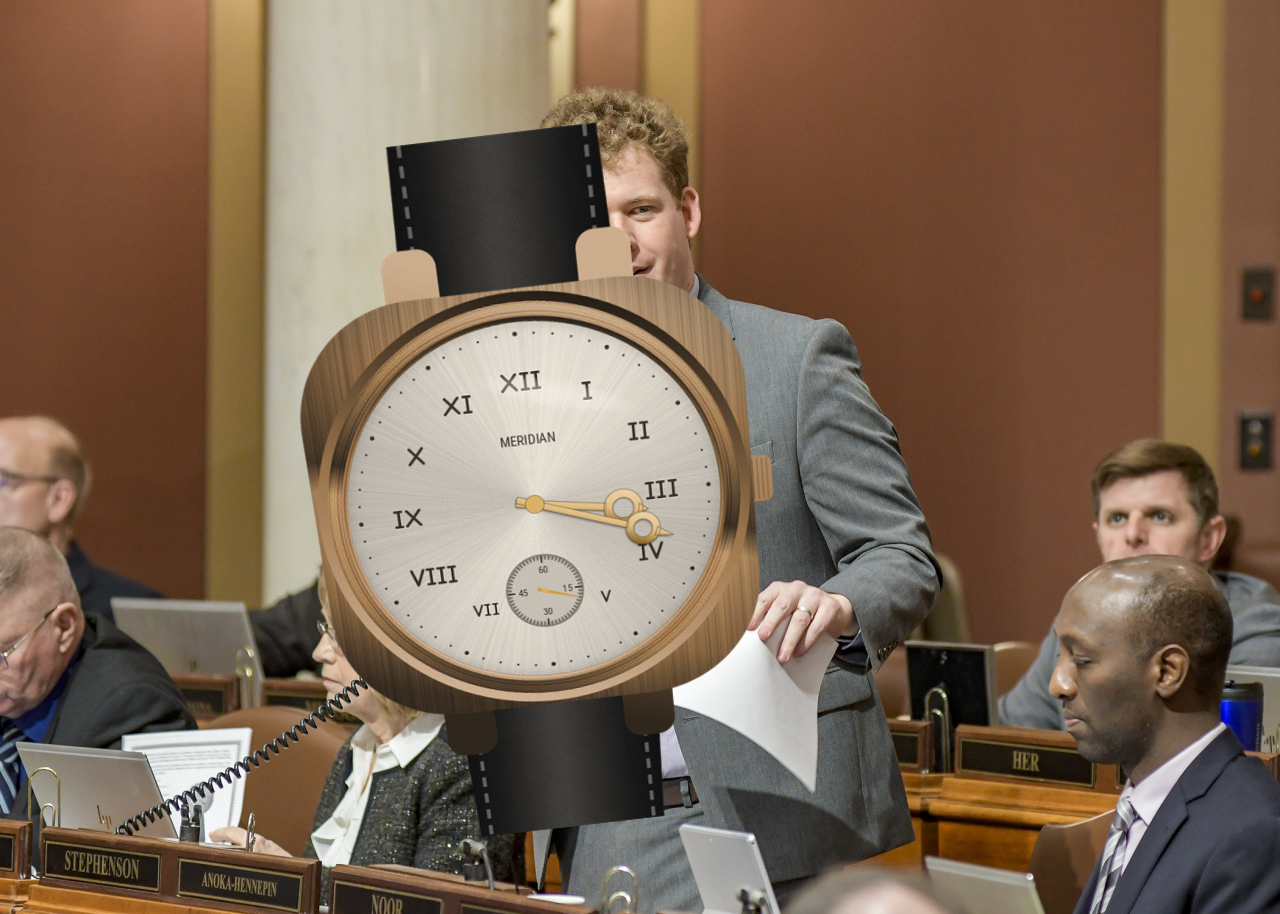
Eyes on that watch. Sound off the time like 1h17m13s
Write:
3h18m18s
